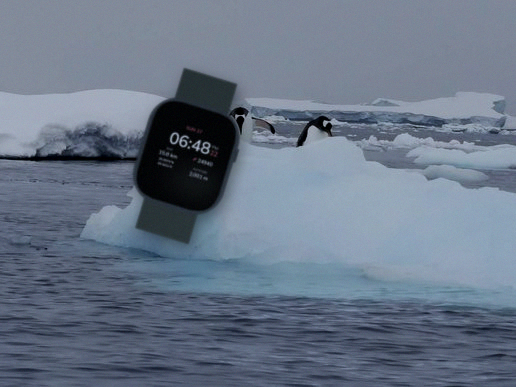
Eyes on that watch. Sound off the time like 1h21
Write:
6h48
